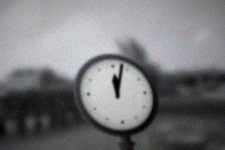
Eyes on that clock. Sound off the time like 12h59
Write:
12h03
